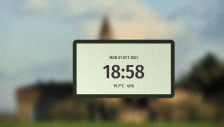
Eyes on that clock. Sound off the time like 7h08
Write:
18h58
